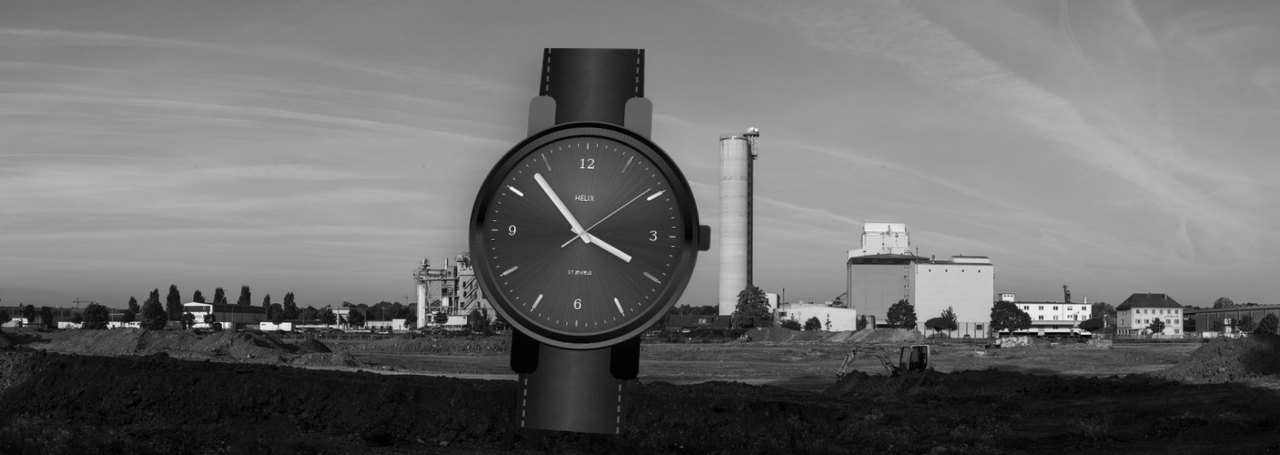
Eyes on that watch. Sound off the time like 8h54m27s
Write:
3h53m09s
